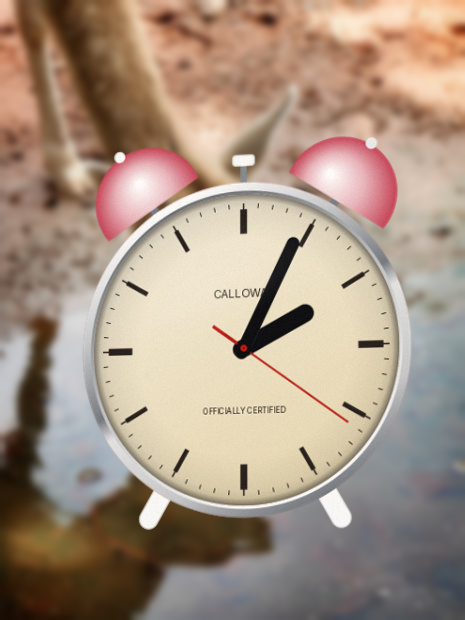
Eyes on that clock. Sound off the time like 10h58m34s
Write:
2h04m21s
